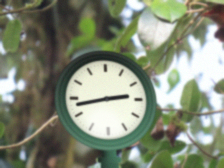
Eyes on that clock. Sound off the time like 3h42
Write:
2h43
